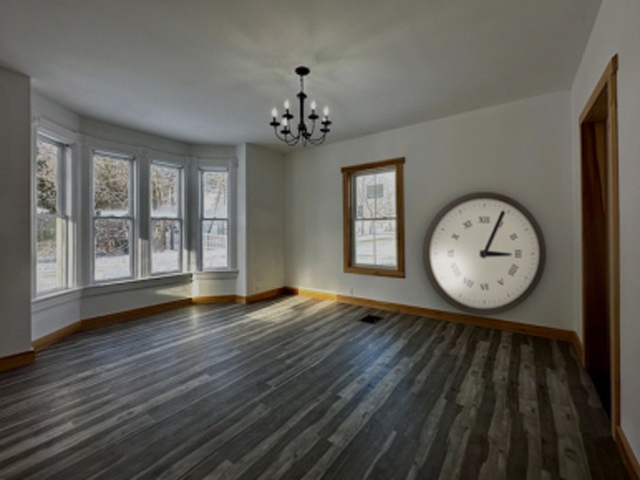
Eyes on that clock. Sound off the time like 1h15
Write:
3h04
